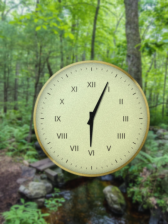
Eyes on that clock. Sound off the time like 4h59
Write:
6h04
